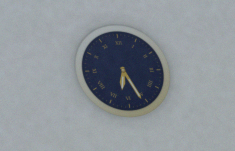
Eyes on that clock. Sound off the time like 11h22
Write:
6h26
